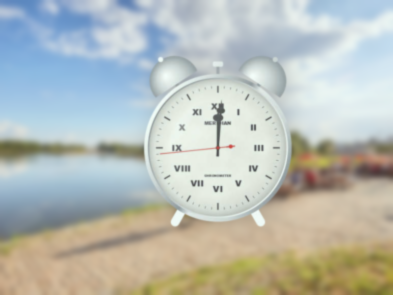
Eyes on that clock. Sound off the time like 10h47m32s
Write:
12h00m44s
